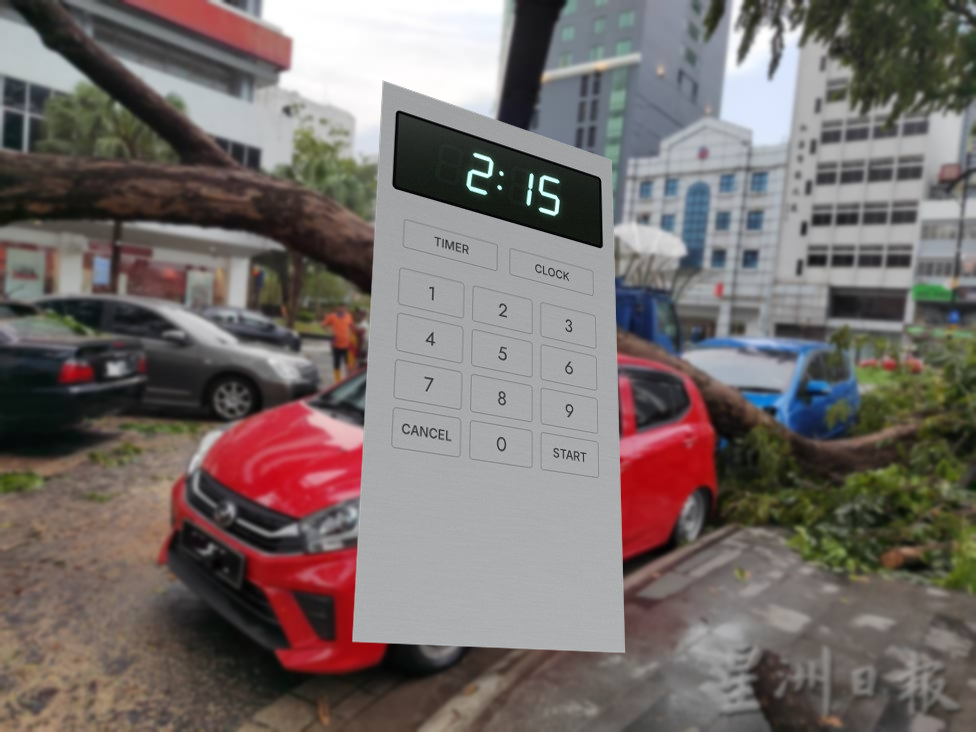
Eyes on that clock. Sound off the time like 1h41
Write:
2h15
